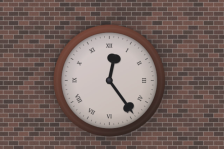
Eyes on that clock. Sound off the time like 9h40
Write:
12h24
